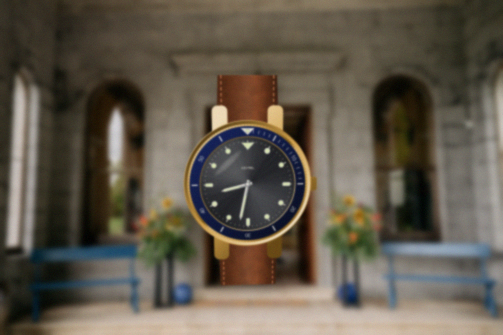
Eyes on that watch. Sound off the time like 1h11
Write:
8h32
